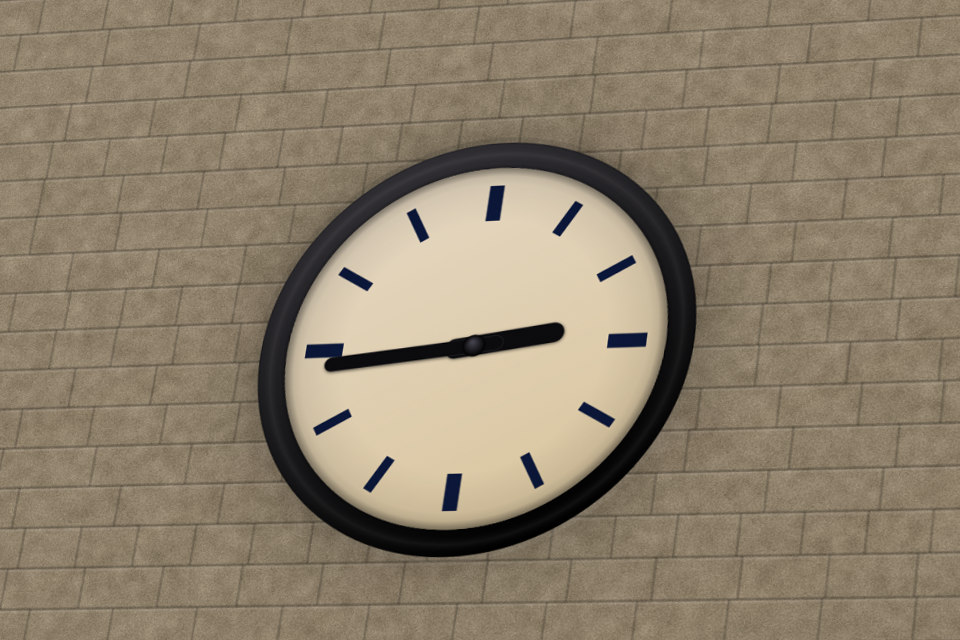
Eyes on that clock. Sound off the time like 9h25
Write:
2h44
